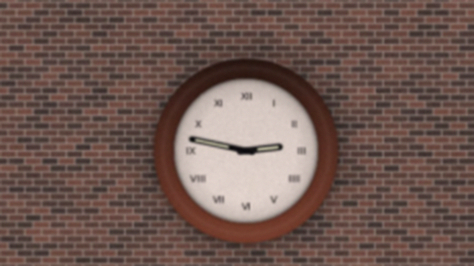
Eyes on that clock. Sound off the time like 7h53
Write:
2h47
